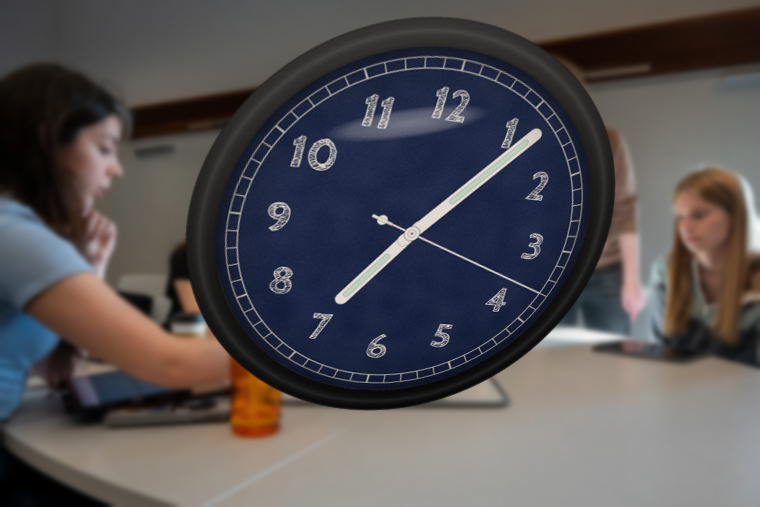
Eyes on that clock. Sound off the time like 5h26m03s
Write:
7h06m18s
